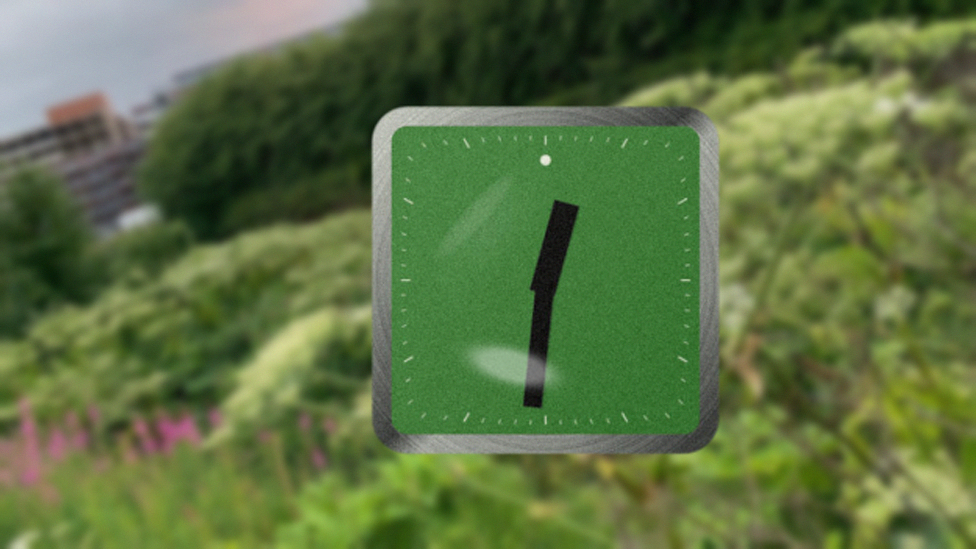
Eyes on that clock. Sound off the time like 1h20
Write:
12h31
